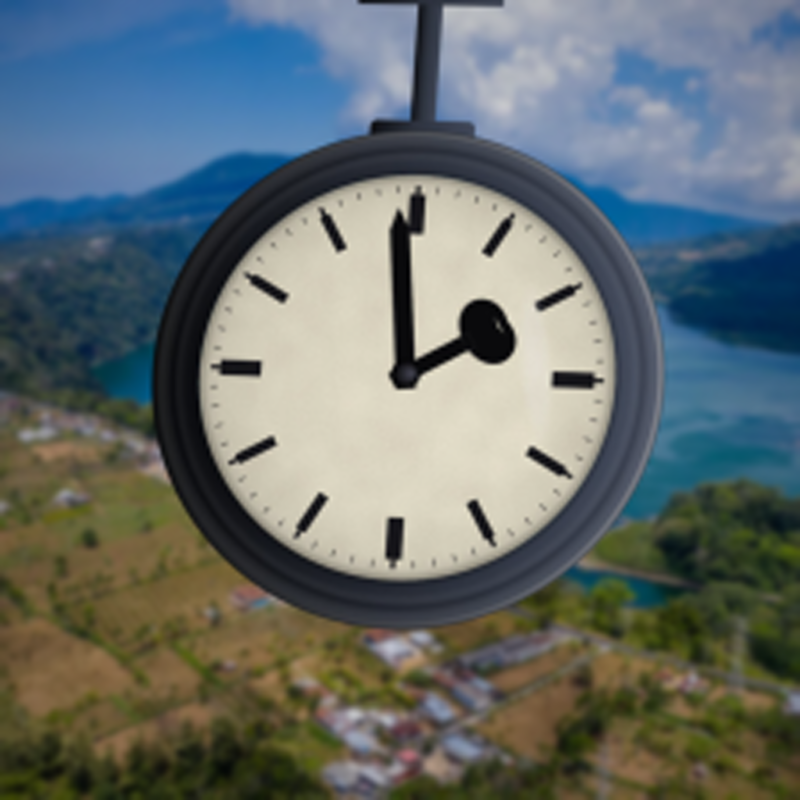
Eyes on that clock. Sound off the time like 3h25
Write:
1h59
